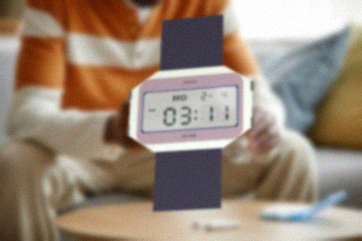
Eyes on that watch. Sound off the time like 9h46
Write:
3h11
